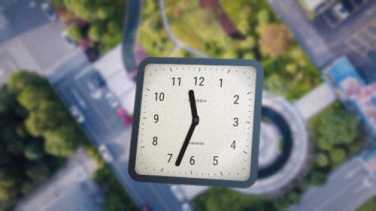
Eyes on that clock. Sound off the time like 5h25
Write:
11h33
